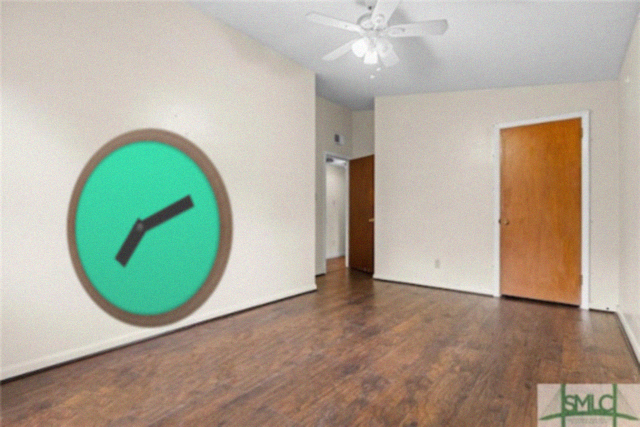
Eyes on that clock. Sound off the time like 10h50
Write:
7h11
